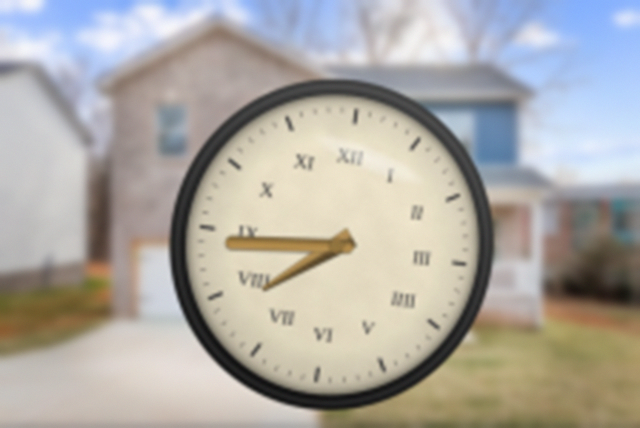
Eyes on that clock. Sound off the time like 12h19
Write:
7h44
